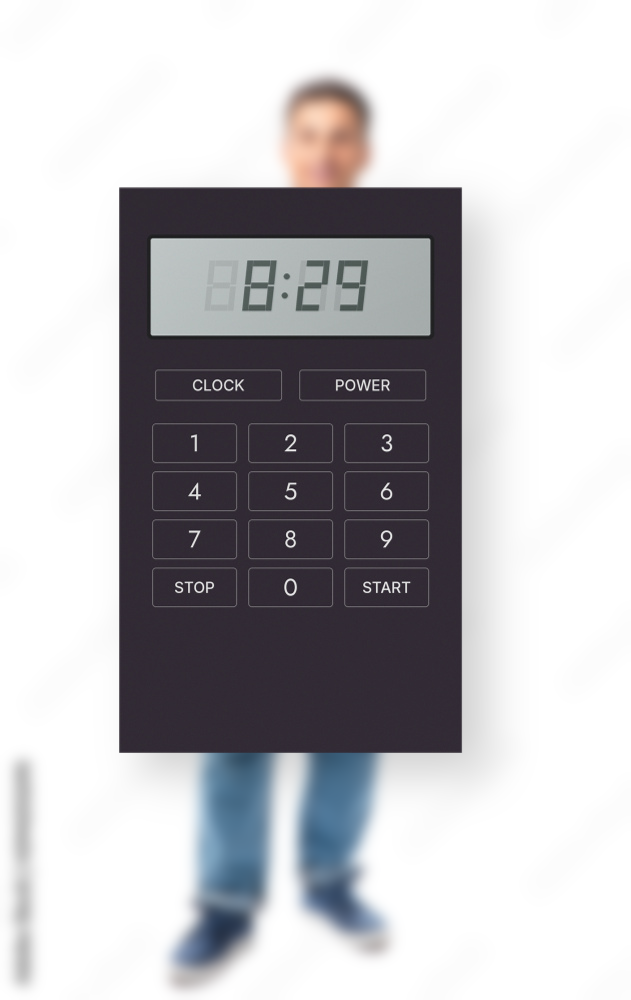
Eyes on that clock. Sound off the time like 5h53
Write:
8h29
